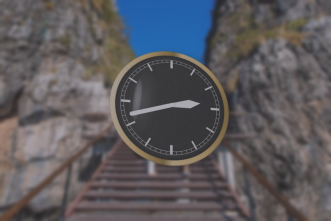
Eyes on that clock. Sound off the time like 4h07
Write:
2h42
